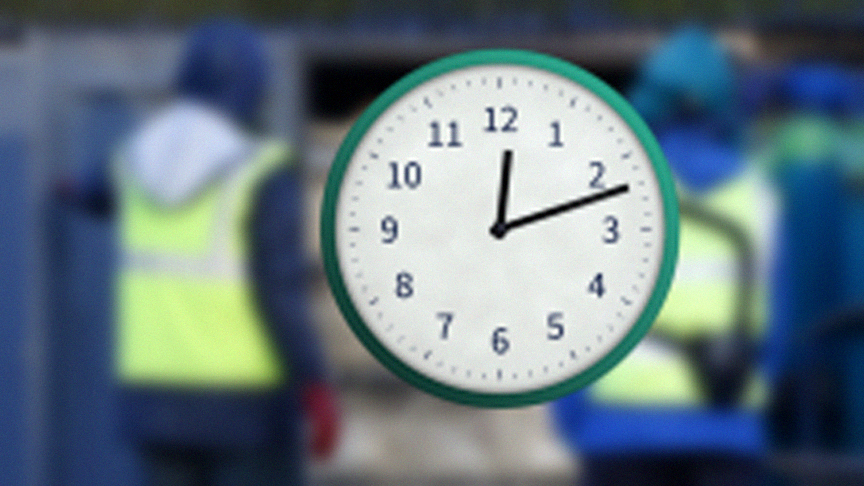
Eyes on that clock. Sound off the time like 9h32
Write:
12h12
